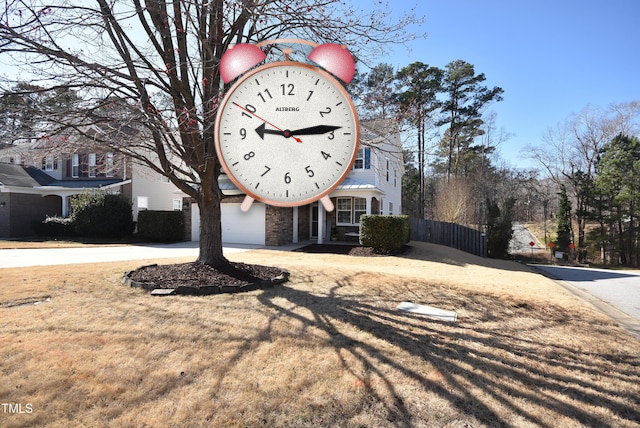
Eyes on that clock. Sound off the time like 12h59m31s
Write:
9h13m50s
